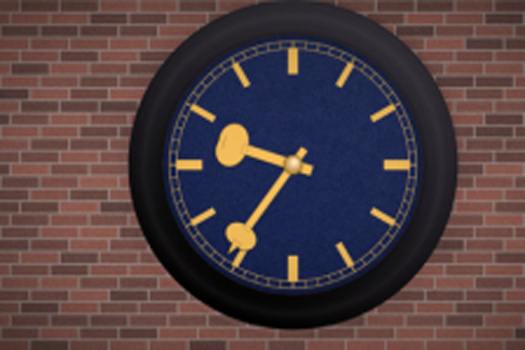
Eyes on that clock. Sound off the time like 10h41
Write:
9h36
